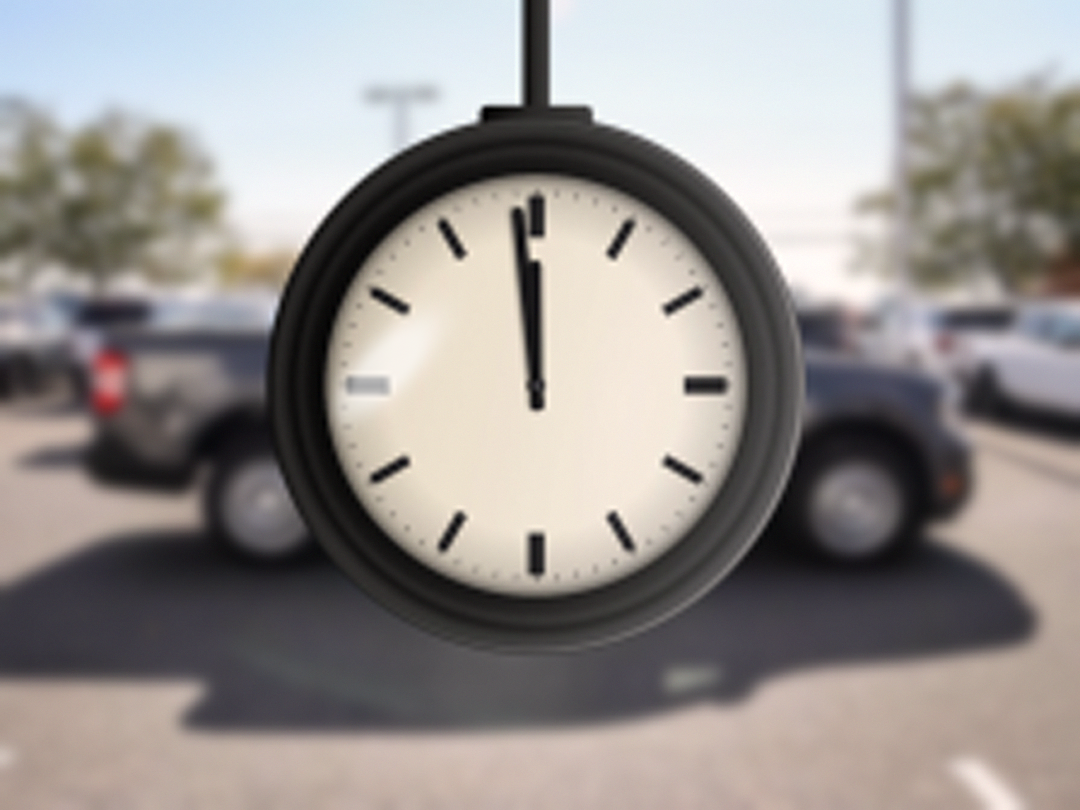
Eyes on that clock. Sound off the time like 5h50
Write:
11h59
